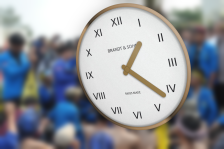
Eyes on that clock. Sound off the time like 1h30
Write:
1h22
